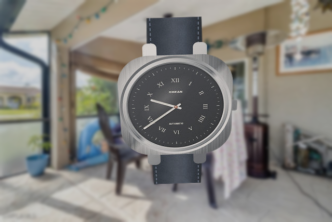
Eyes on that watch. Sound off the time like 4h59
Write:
9h39
